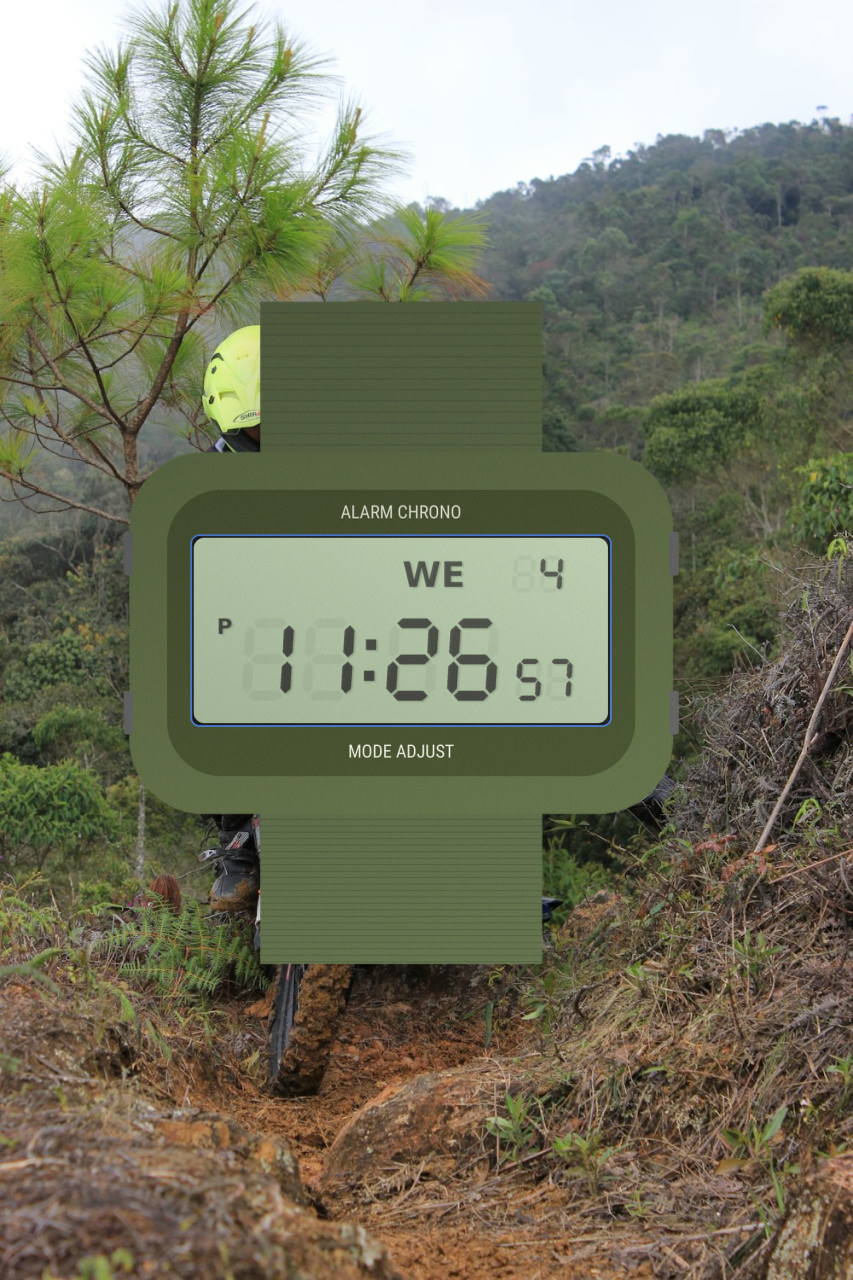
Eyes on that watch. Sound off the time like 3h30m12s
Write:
11h26m57s
